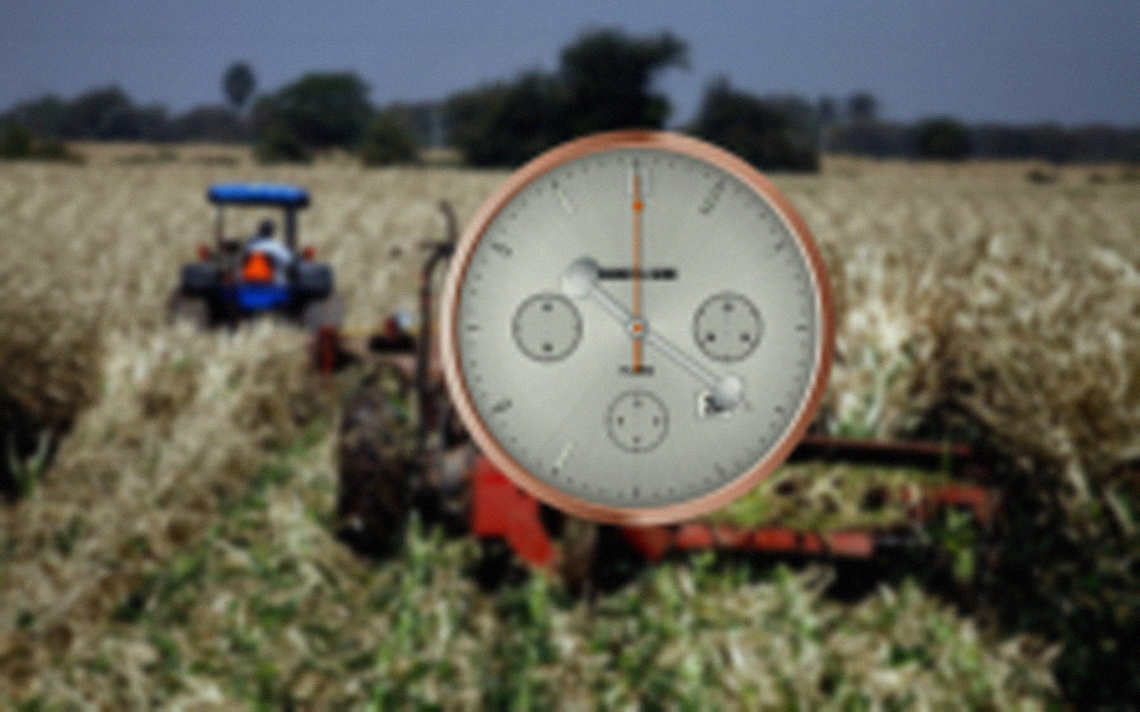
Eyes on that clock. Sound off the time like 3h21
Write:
10h21
